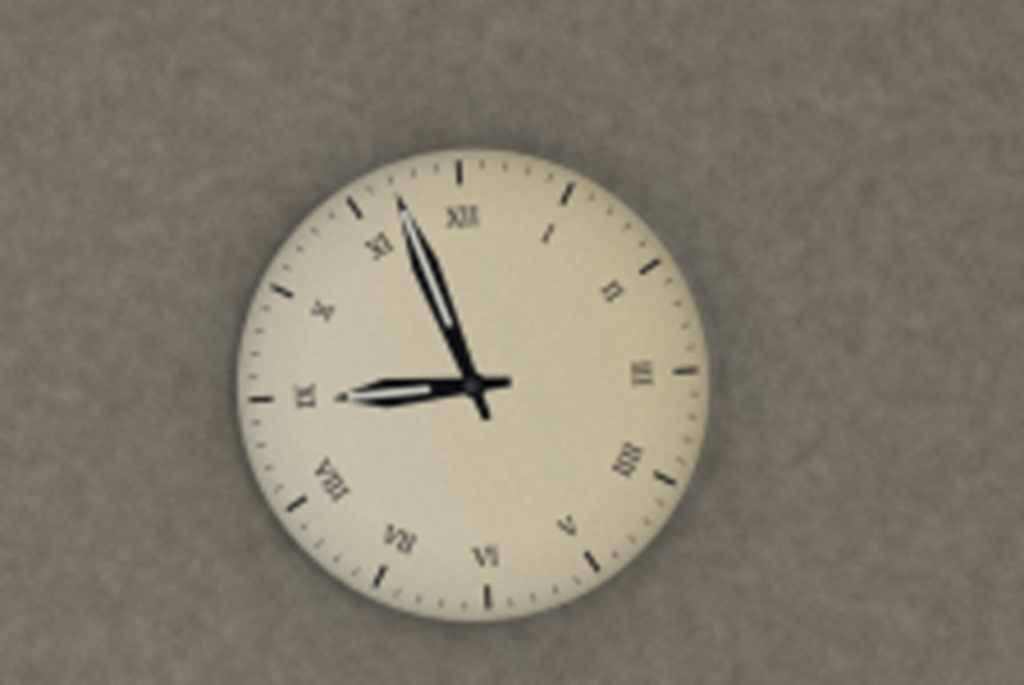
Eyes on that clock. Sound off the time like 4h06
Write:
8h57
